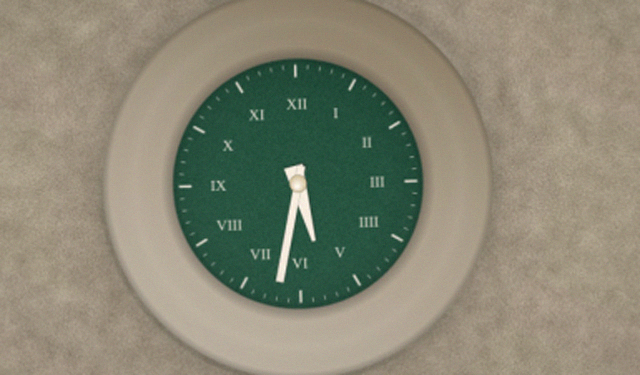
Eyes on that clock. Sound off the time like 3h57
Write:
5h32
